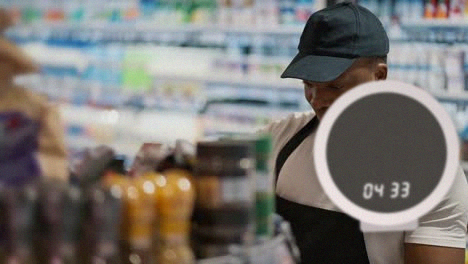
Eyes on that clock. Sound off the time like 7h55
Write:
4h33
